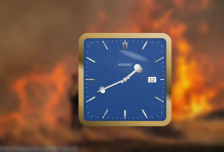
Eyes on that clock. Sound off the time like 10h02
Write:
1h41
